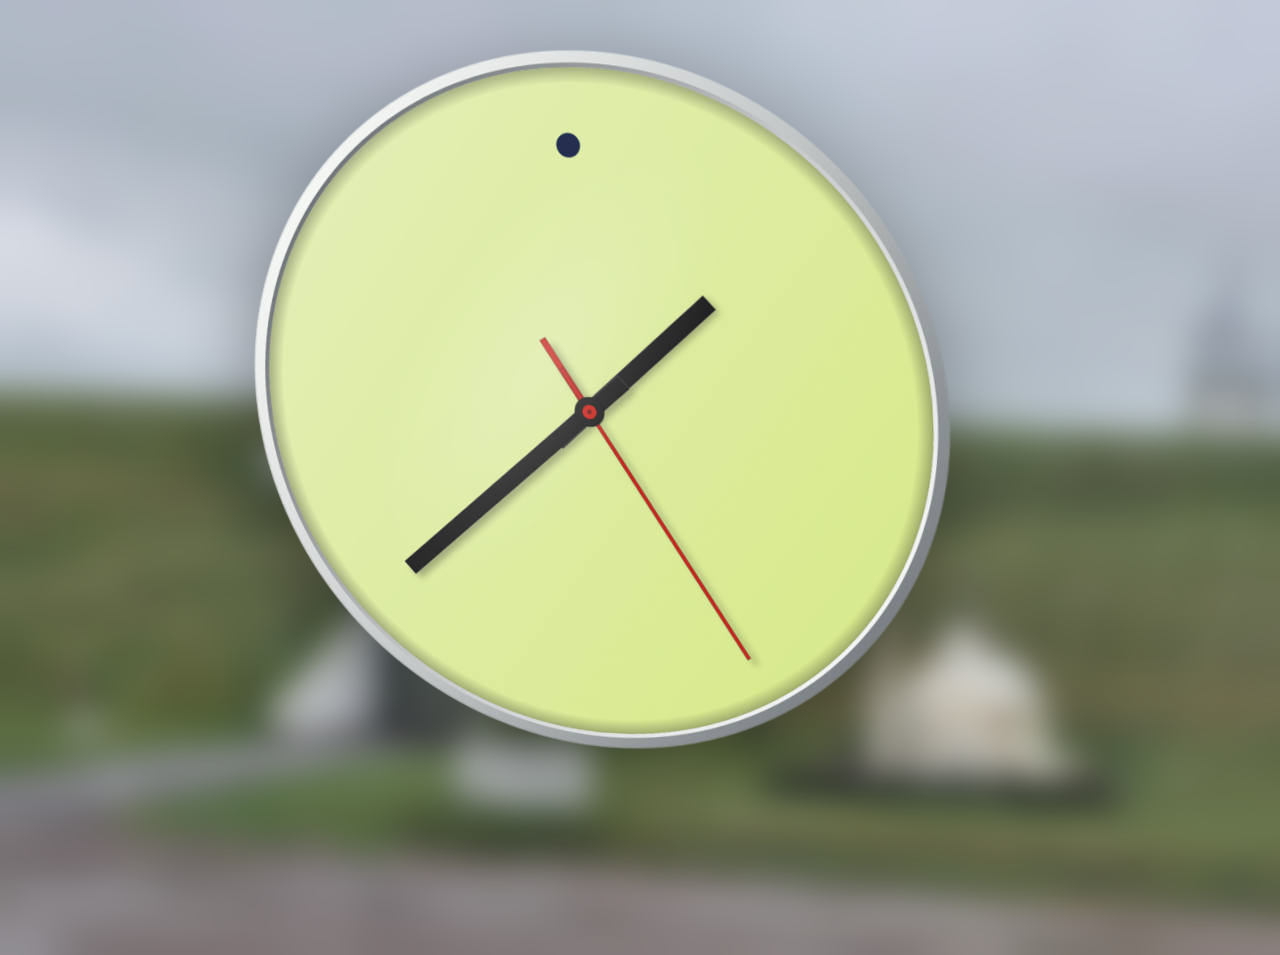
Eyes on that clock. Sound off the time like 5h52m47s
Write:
1h38m25s
